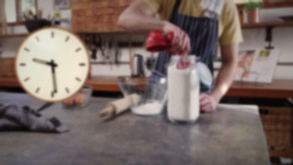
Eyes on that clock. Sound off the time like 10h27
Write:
9h29
